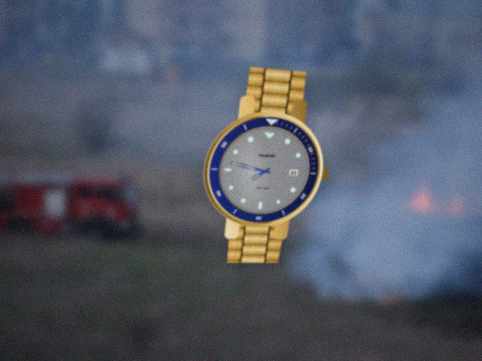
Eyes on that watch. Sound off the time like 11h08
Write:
7h47
